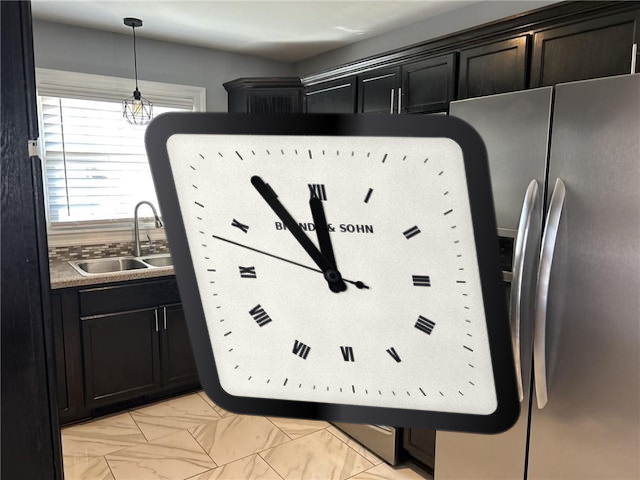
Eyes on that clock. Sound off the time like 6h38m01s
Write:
11h54m48s
